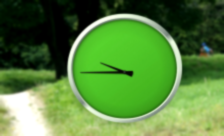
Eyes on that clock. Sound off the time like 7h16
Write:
9h45
